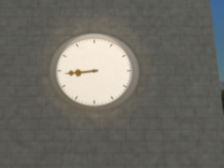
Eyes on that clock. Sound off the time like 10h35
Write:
8h44
